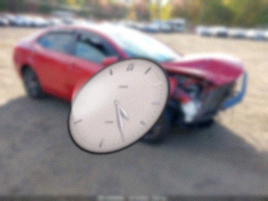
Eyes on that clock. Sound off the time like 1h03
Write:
4h25
